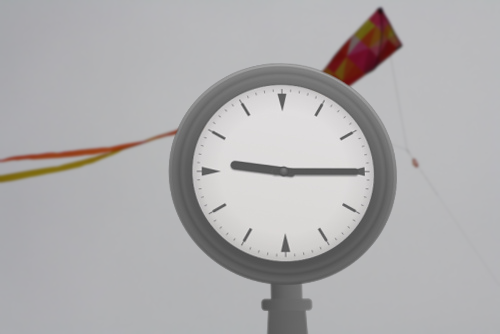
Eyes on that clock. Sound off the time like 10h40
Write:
9h15
